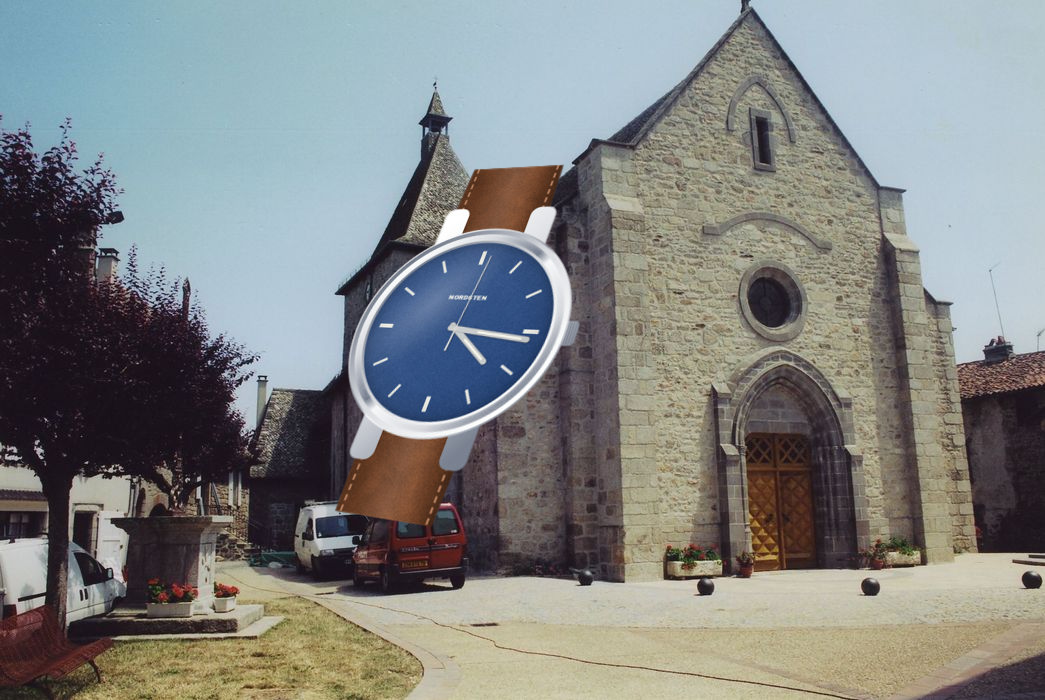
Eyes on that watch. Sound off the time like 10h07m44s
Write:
4h16m01s
